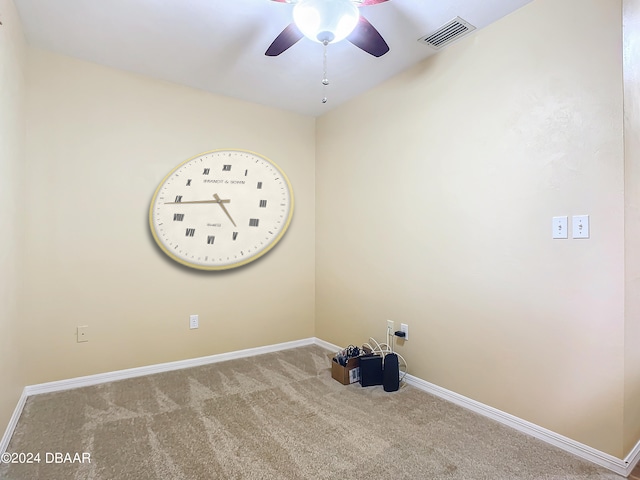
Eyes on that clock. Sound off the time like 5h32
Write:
4h44
